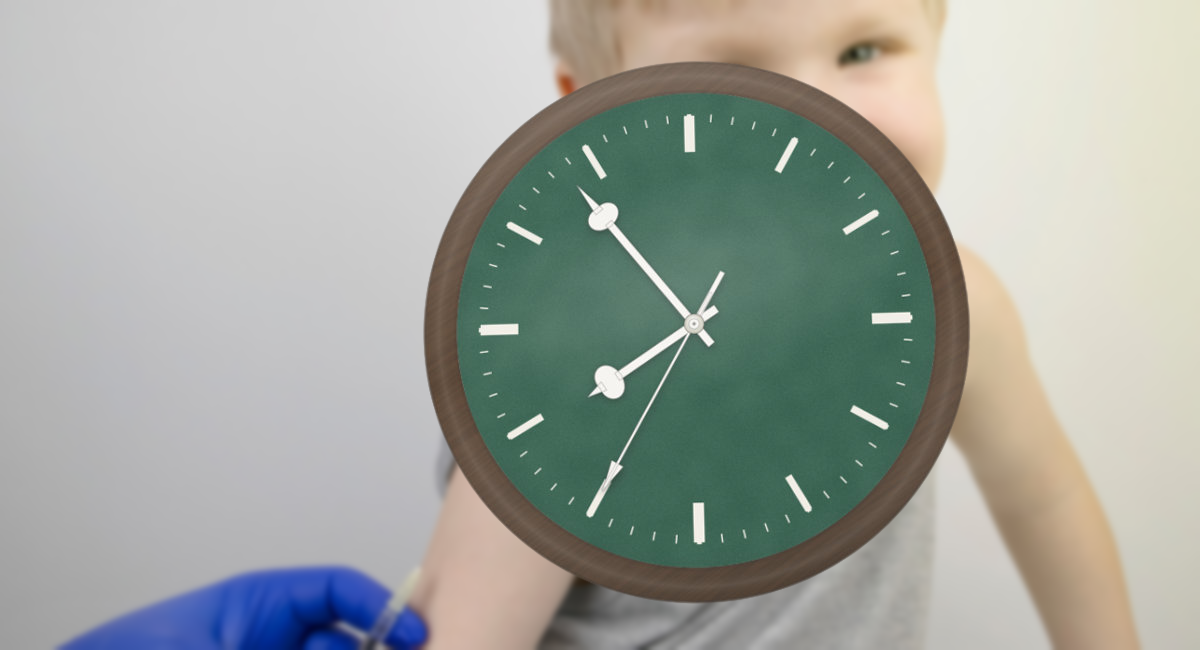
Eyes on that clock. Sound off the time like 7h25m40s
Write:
7h53m35s
